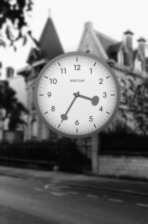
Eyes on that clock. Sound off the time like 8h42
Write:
3h35
